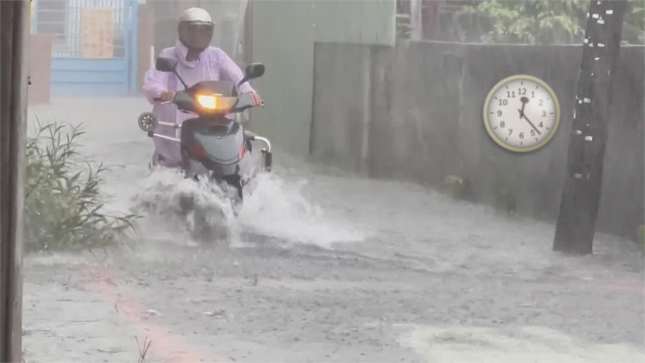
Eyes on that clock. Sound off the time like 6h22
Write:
12h23
